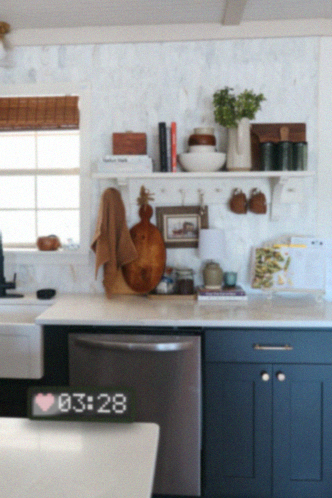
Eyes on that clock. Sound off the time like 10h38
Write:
3h28
